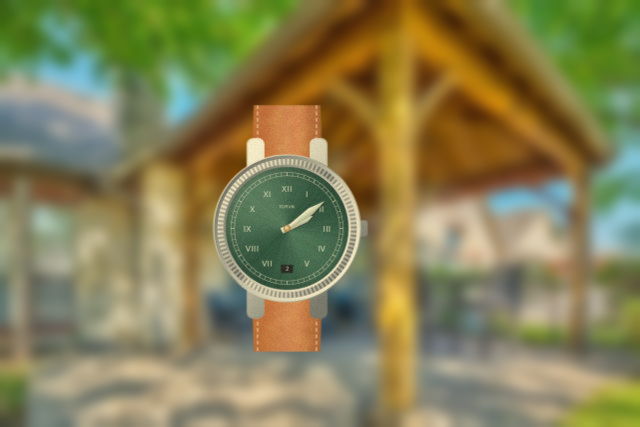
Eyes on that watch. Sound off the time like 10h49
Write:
2h09
